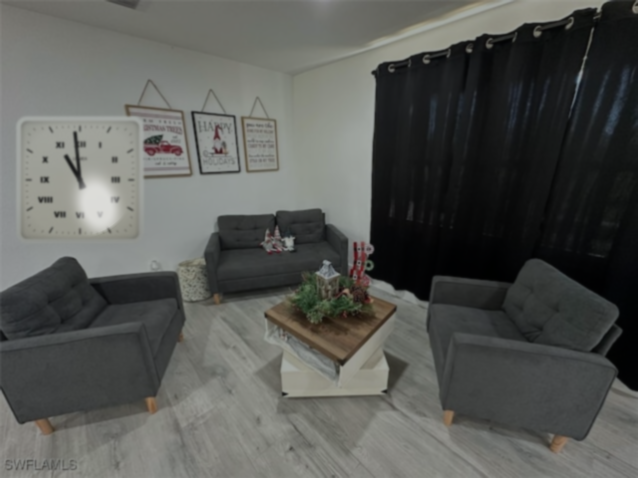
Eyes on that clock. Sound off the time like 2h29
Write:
10h59
